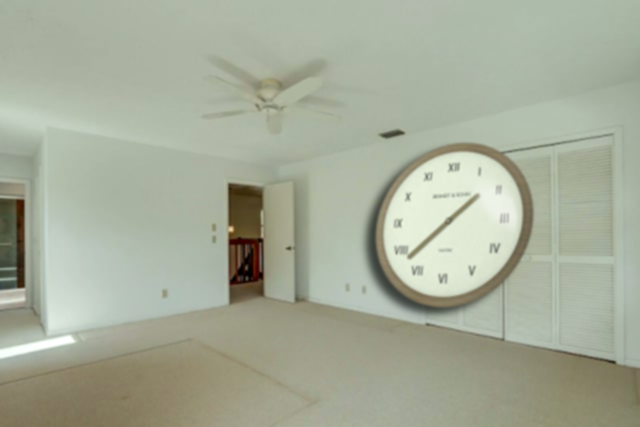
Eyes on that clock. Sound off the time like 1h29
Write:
1h38
